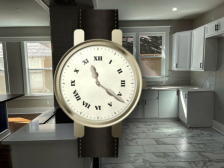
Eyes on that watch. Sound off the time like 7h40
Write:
11h21
